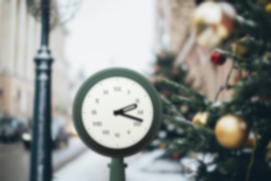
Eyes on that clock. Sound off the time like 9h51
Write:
2h18
